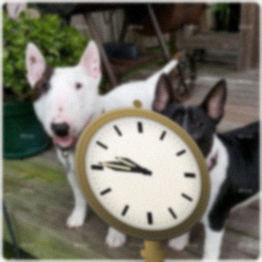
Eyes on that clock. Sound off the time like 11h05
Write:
9h46
